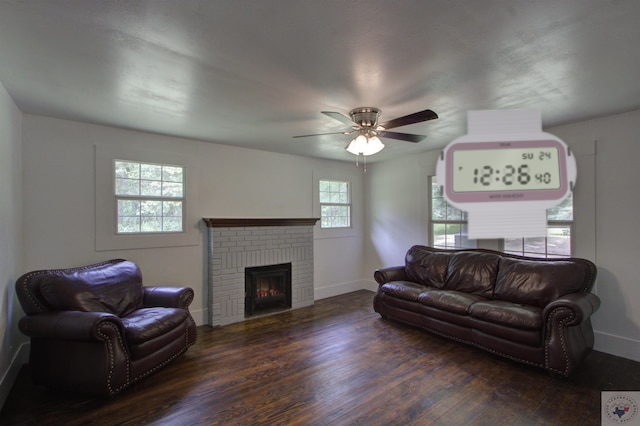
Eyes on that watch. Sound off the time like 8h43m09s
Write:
12h26m40s
